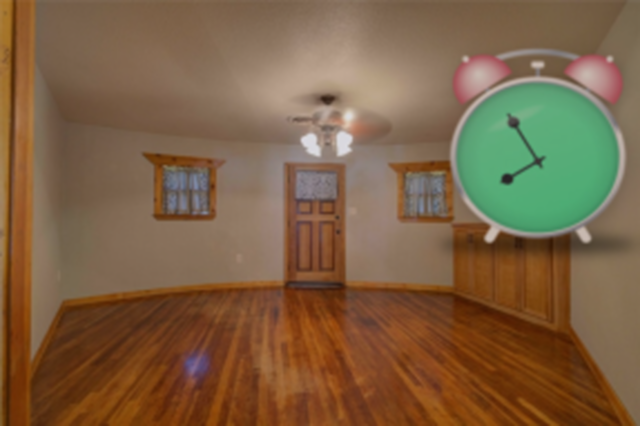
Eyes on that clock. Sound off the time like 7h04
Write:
7h55
